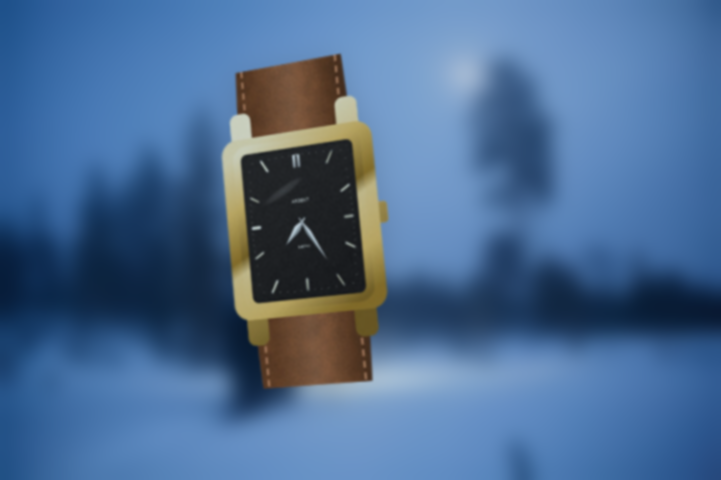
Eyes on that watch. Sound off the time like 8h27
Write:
7h25
